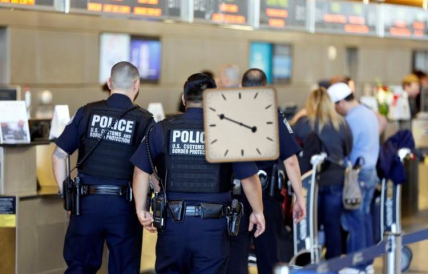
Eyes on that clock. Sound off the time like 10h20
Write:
3h49
